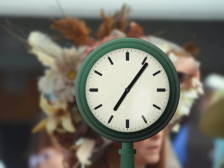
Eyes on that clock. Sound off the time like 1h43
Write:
7h06
